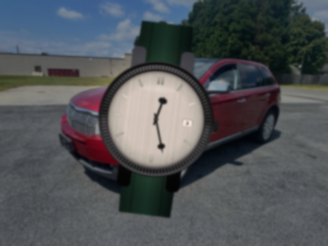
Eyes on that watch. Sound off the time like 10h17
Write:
12h27
